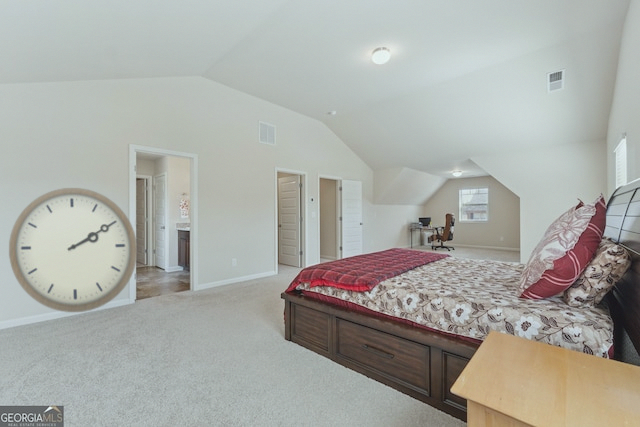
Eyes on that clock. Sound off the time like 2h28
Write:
2h10
